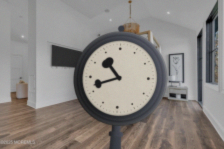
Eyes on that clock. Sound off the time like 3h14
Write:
10h42
